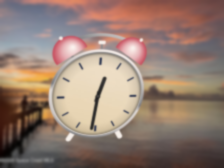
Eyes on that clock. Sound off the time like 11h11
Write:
12h31
